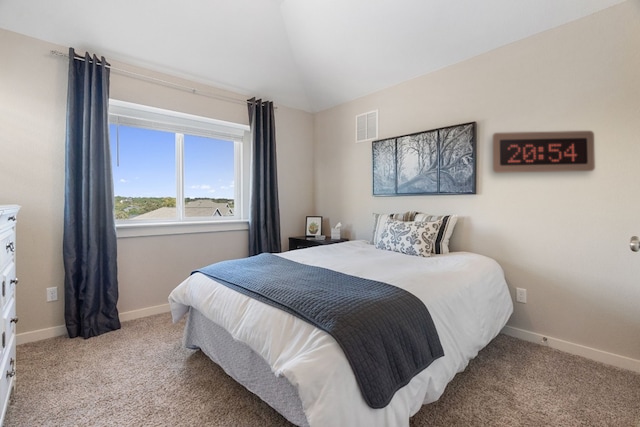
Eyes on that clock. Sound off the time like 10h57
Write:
20h54
